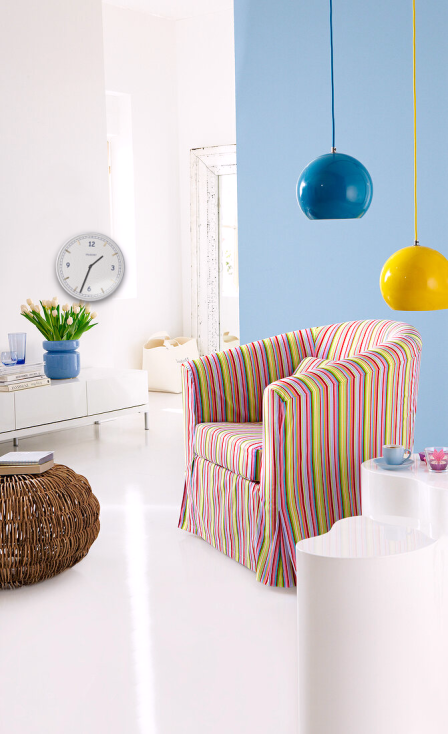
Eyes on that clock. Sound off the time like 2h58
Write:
1h33
